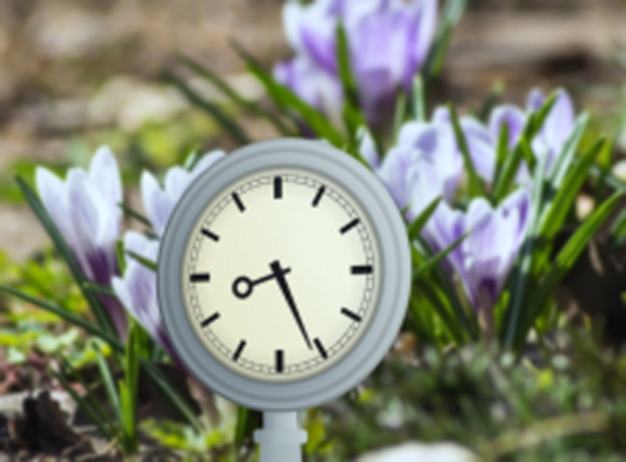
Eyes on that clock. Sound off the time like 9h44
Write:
8h26
